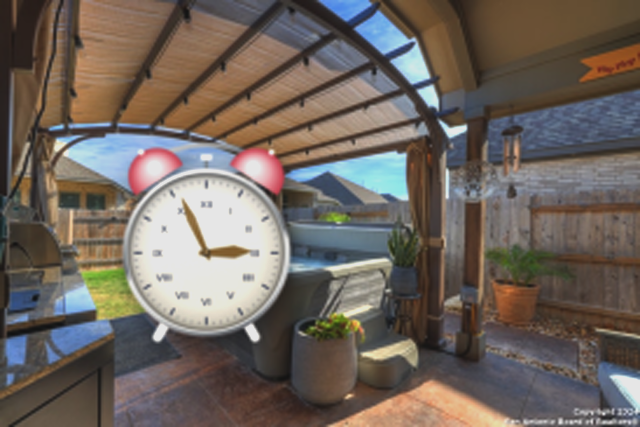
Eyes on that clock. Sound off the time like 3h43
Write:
2h56
